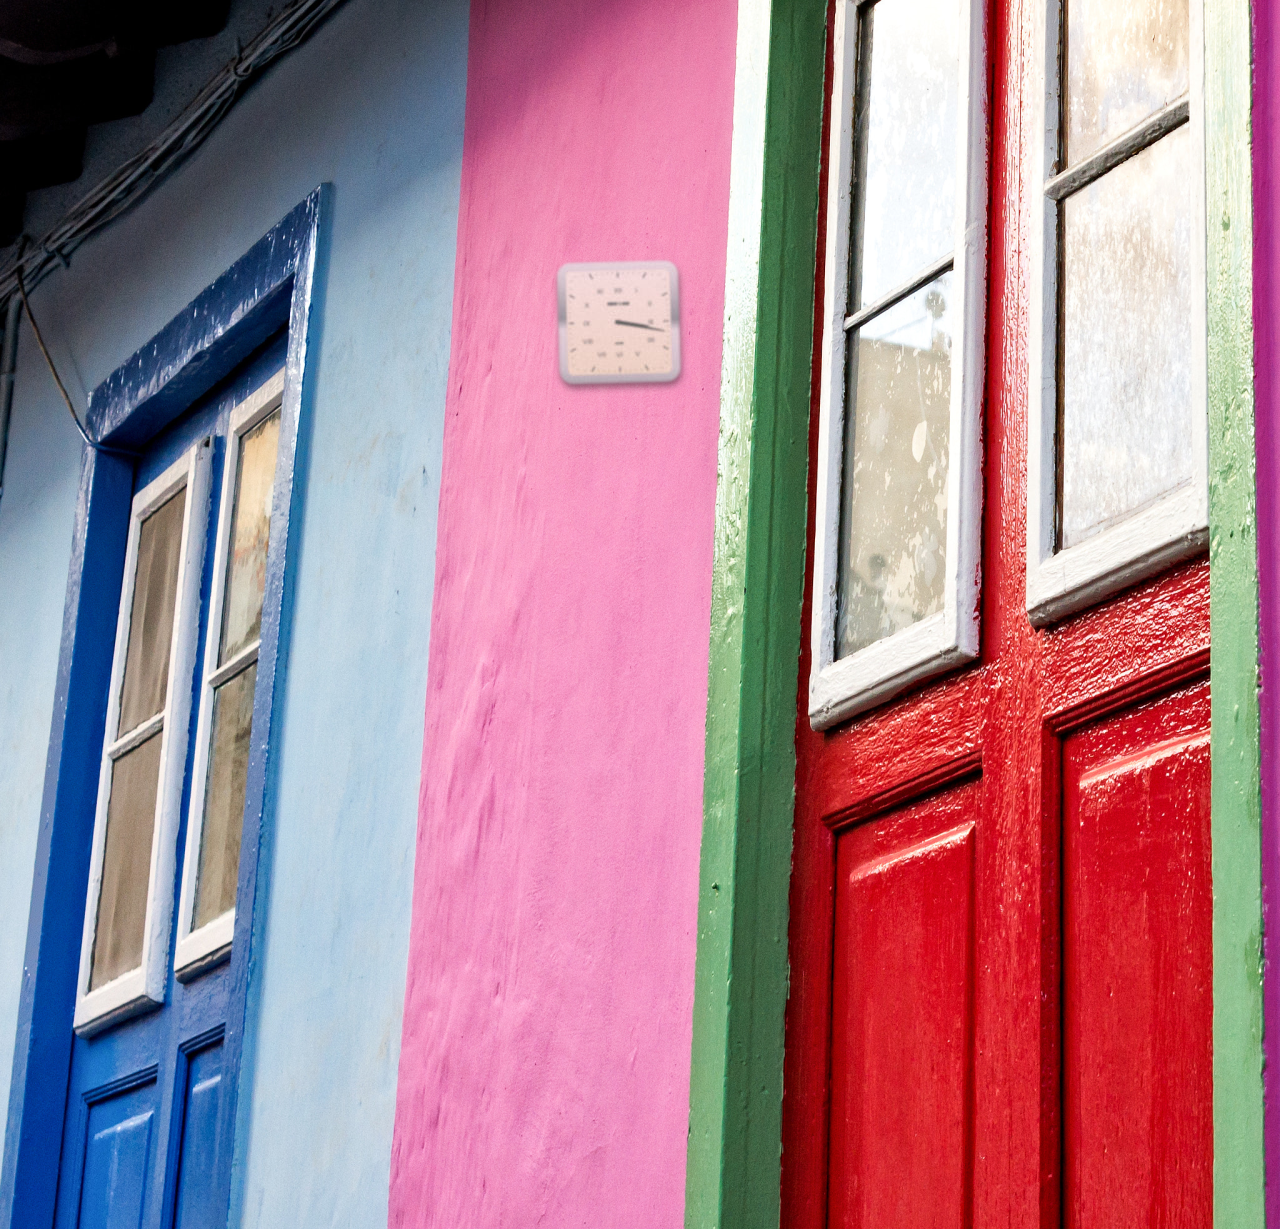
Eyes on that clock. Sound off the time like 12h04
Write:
3h17
